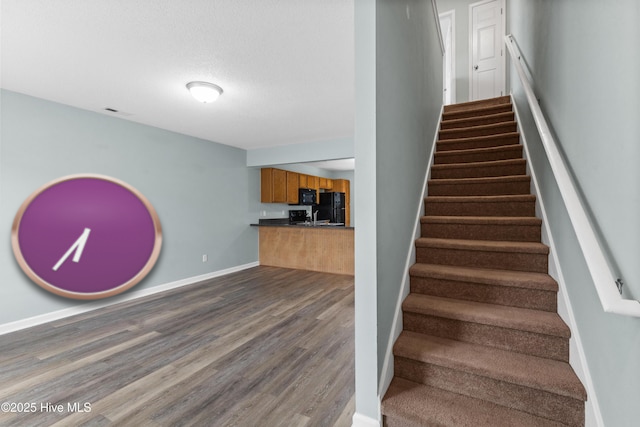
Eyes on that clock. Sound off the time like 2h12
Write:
6h36
